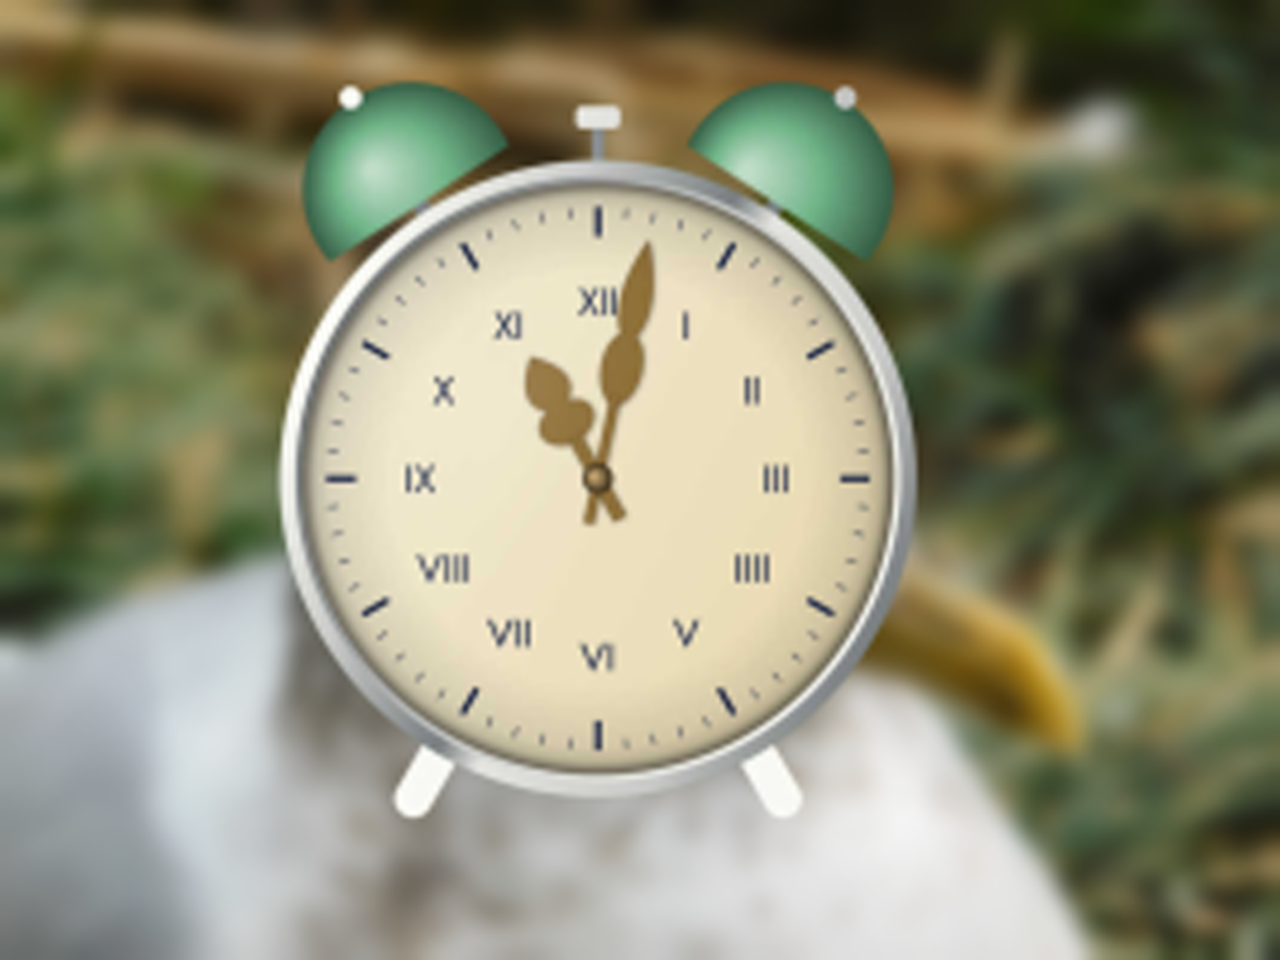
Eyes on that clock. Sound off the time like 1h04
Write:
11h02
